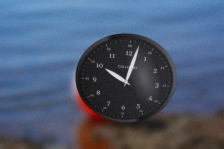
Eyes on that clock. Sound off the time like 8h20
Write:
10h02
